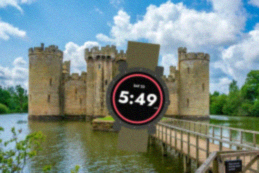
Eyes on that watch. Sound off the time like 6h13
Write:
5h49
